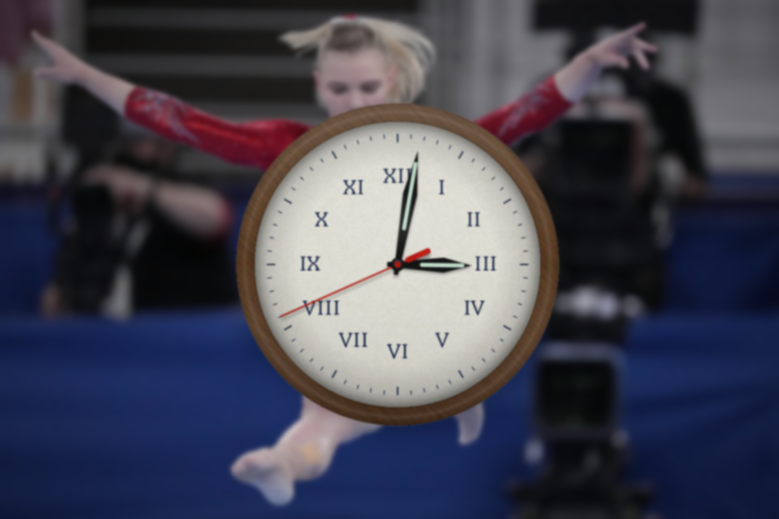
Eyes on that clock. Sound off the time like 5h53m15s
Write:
3h01m41s
